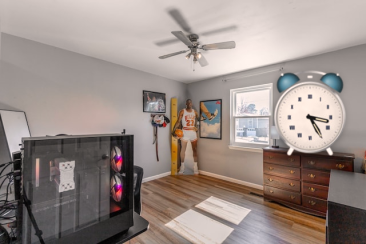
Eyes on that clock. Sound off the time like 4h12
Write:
3h25
